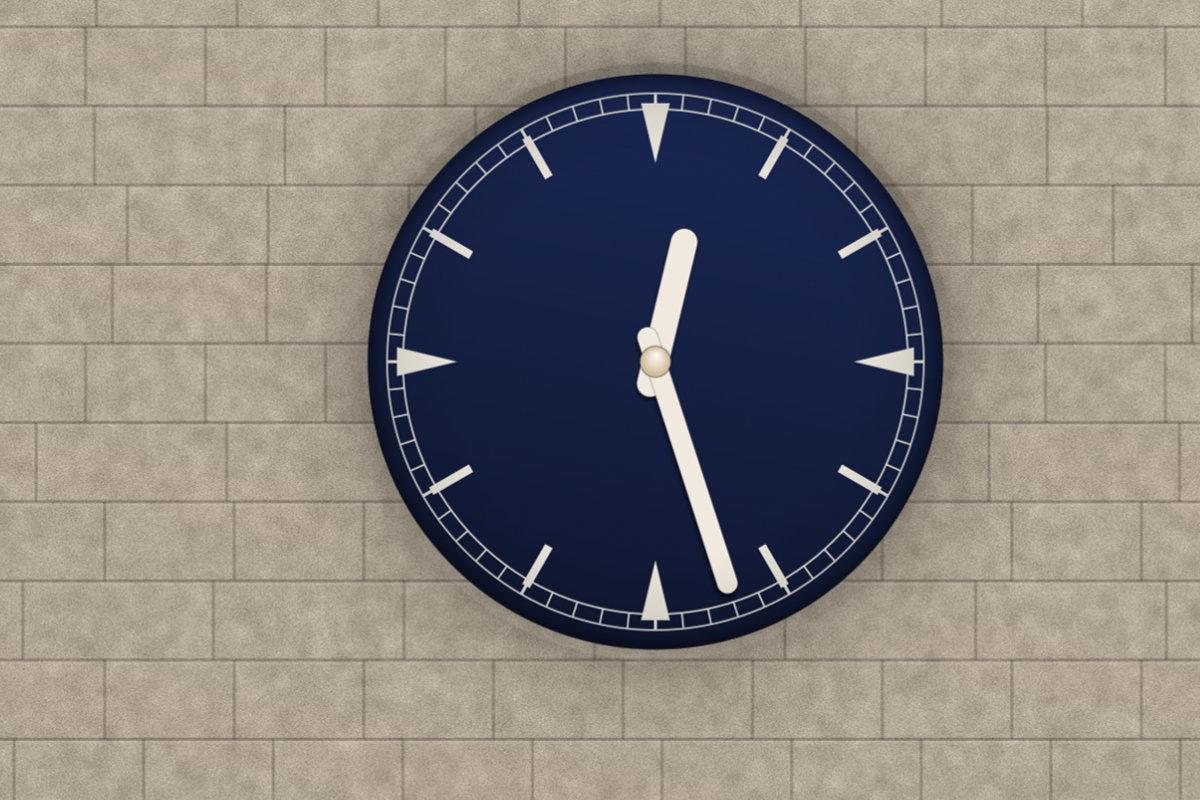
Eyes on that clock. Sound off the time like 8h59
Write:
12h27
